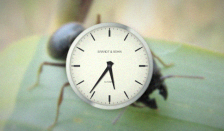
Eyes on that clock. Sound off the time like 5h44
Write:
5h36
